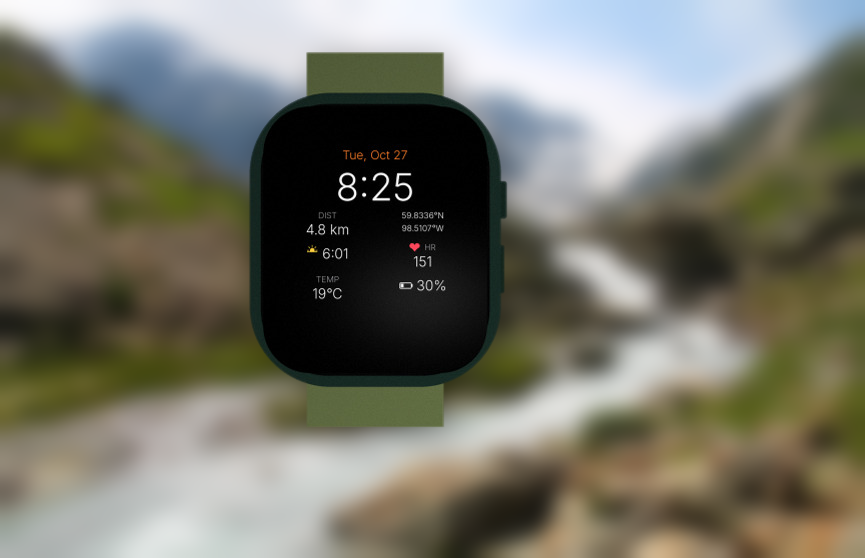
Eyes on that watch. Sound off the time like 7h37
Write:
8h25
